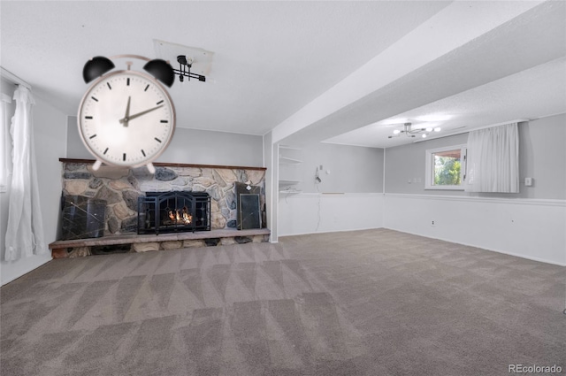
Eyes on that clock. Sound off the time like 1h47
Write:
12h11
